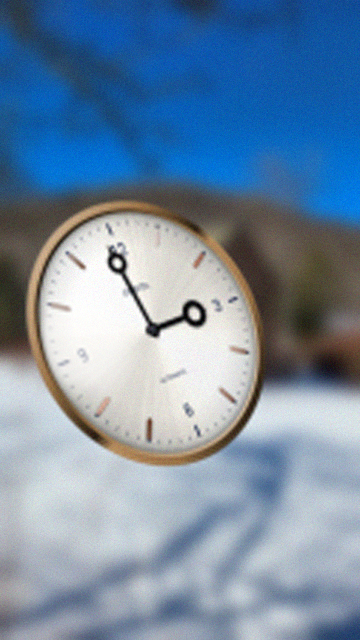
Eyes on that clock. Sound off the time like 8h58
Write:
2h59
